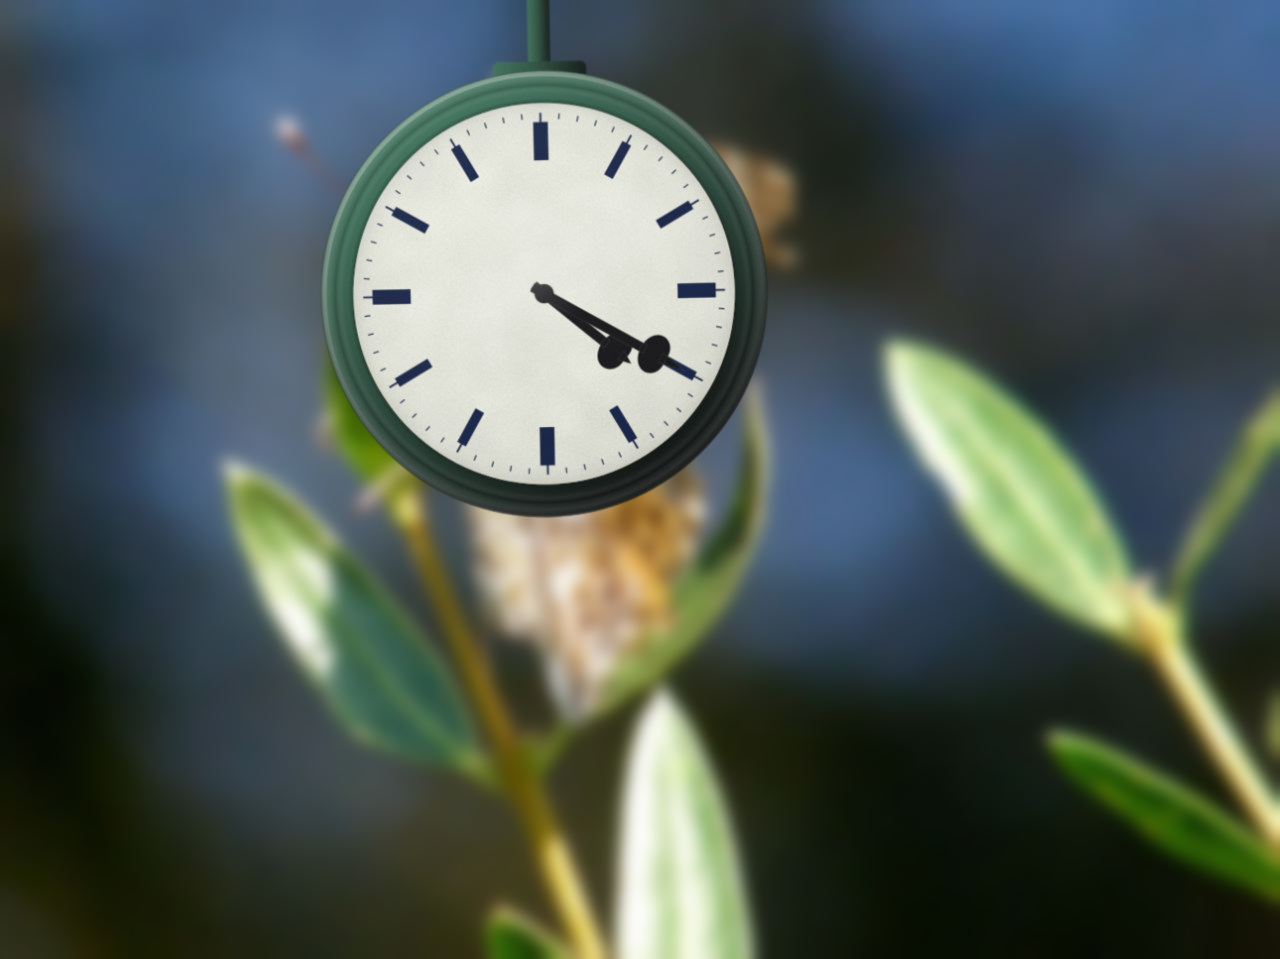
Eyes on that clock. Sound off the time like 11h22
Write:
4h20
